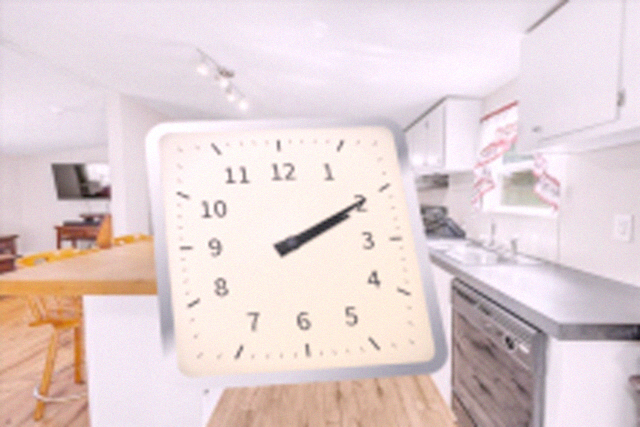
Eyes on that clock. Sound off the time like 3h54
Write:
2h10
